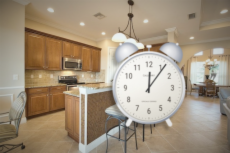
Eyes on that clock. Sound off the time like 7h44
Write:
12h06
